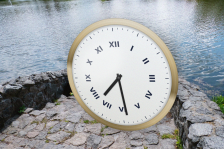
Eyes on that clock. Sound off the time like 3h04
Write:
7h29
